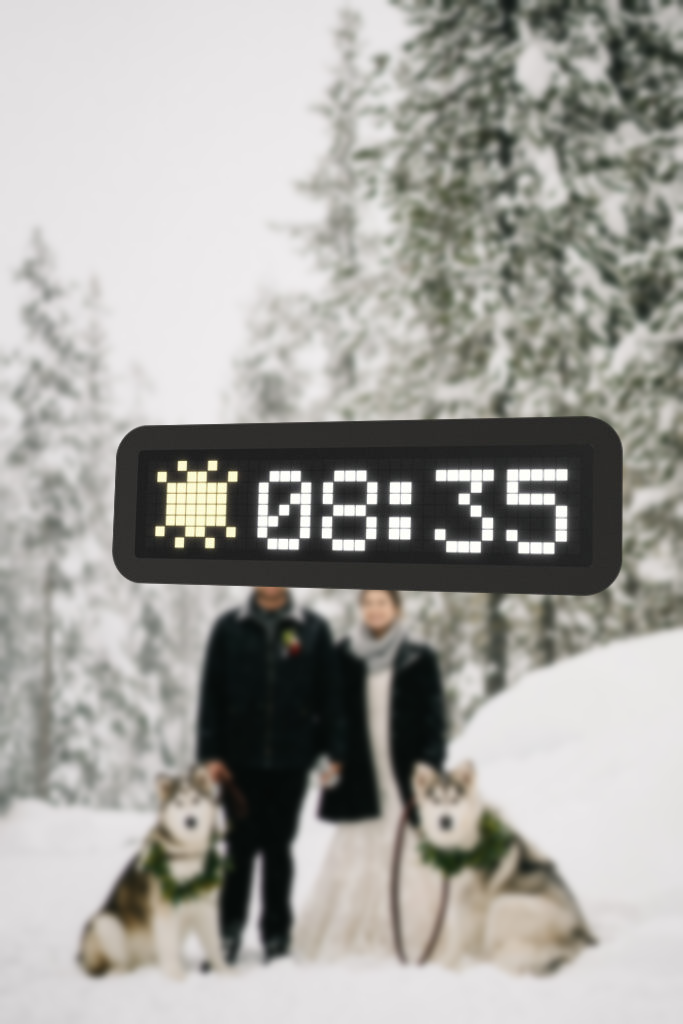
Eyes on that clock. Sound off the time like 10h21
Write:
8h35
